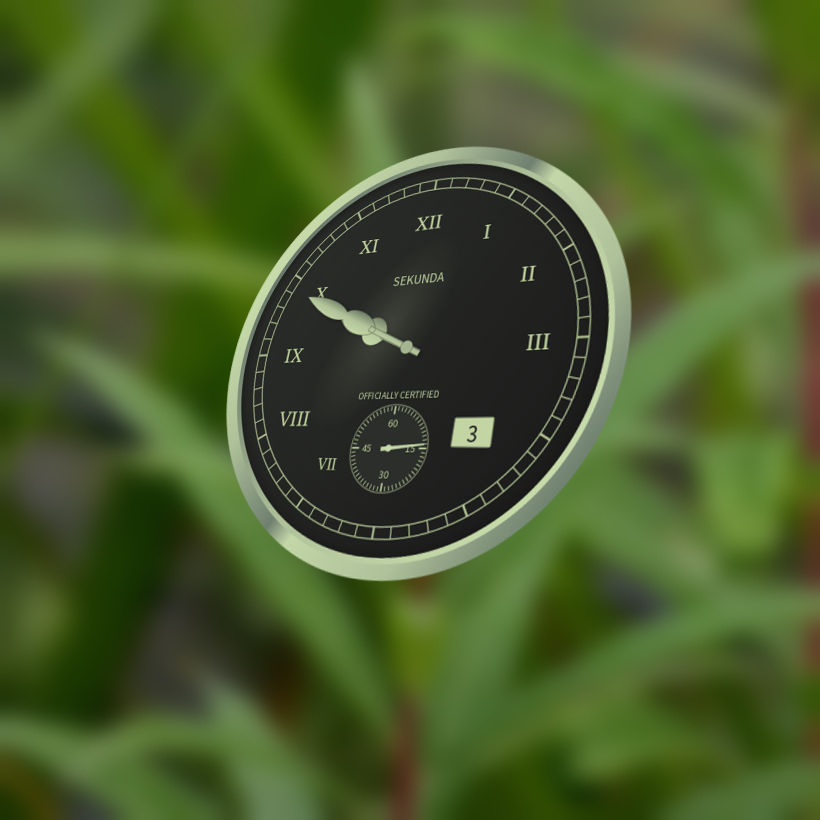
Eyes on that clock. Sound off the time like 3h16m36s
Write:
9h49m14s
